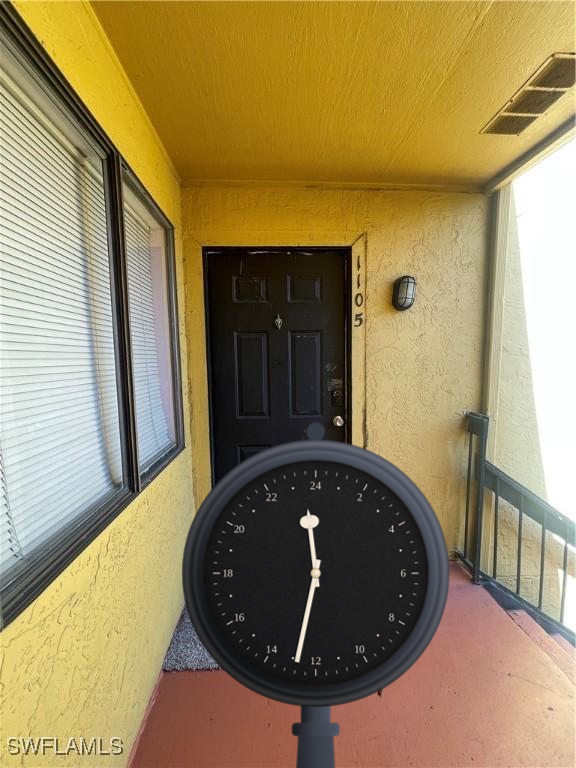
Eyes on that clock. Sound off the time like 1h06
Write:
23h32
